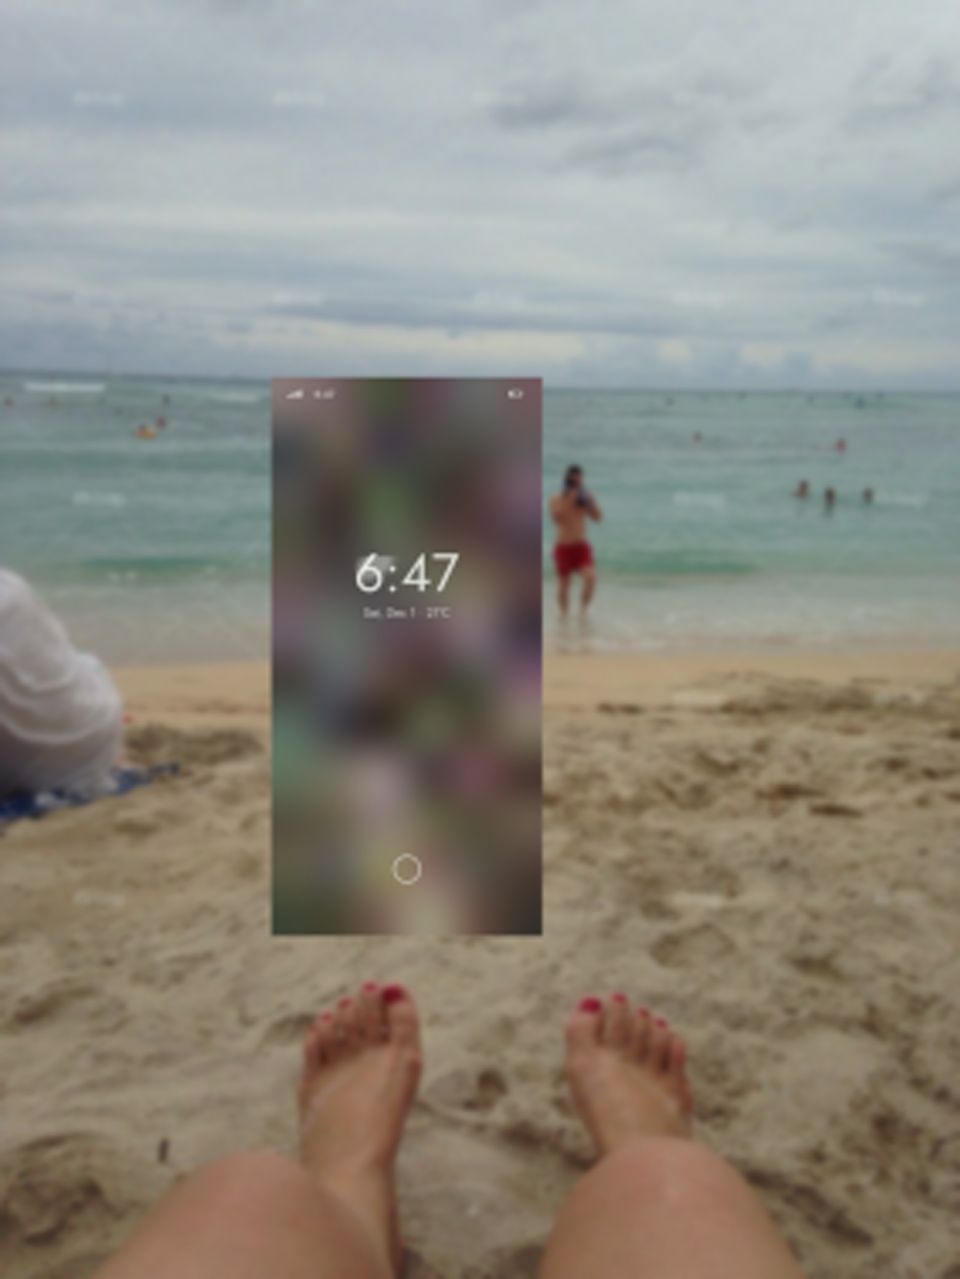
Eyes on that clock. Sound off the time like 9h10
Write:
6h47
